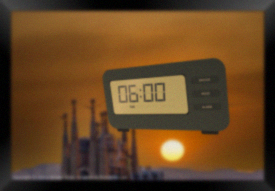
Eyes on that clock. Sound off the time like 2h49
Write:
6h00
